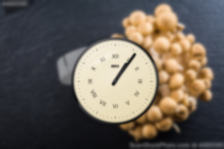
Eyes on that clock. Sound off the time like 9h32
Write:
1h06
